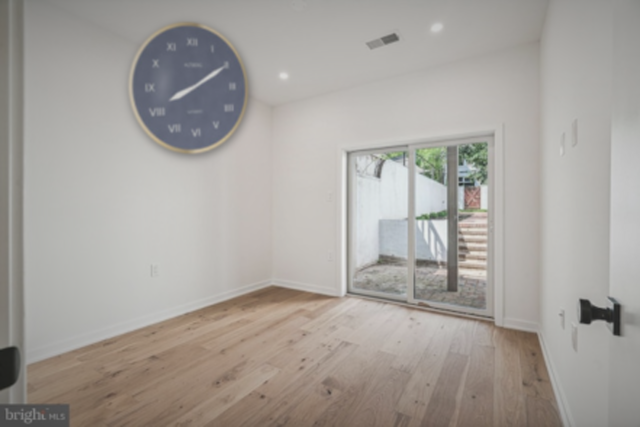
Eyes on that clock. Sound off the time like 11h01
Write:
8h10
